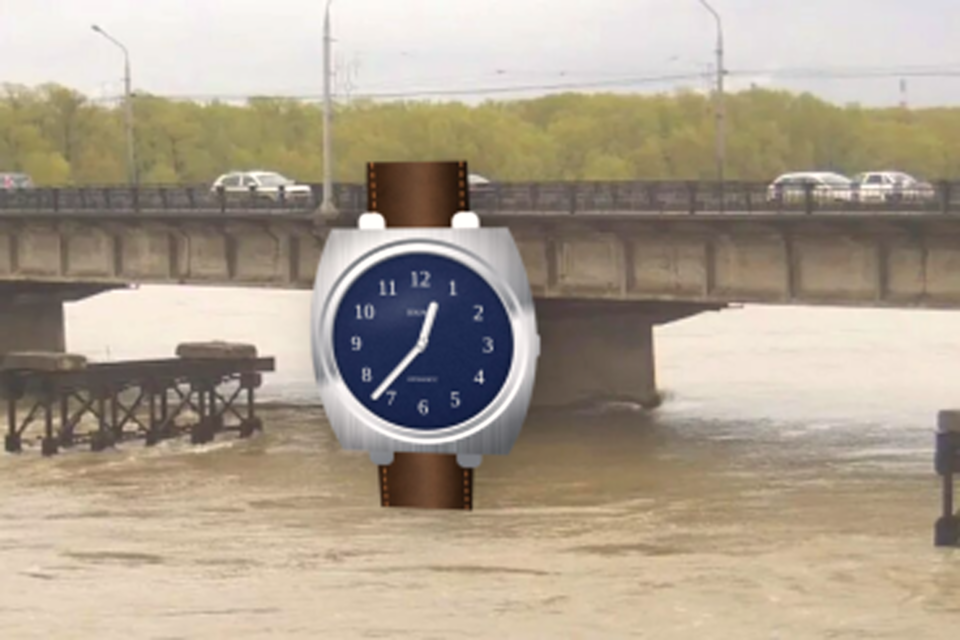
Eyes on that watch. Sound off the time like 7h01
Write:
12h37
